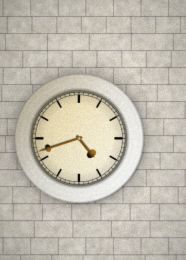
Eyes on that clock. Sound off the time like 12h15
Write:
4h42
